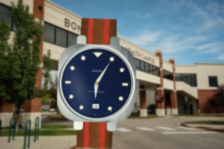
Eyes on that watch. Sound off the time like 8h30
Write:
6h05
